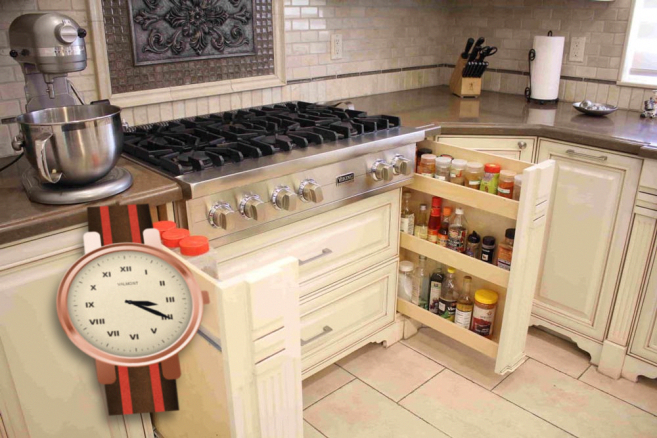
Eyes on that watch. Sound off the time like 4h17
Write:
3h20
